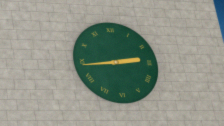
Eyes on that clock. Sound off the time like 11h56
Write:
2h44
